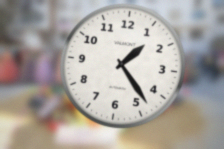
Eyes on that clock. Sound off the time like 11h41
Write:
1h23
